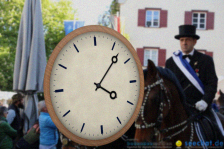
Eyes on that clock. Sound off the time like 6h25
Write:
4h07
